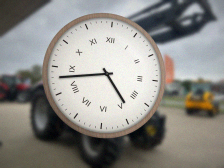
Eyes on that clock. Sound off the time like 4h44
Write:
4h43
